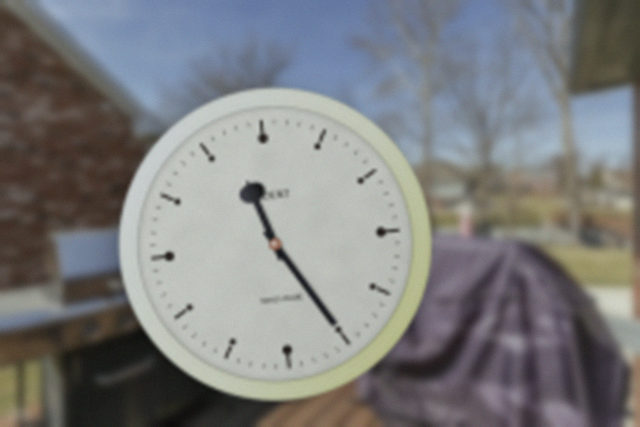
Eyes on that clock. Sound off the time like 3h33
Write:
11h25
